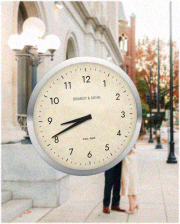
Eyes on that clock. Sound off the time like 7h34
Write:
8h41
